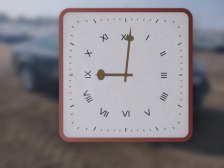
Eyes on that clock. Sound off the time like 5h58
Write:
9h01
